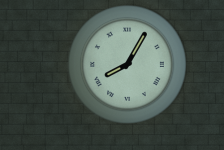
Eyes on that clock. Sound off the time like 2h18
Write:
8h05
